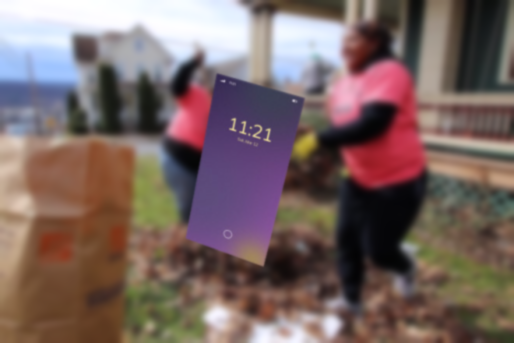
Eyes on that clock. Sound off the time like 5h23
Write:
11h21
